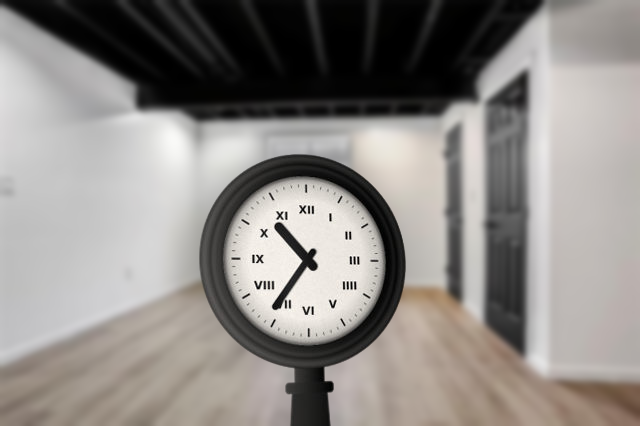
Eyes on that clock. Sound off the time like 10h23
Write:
10h36
